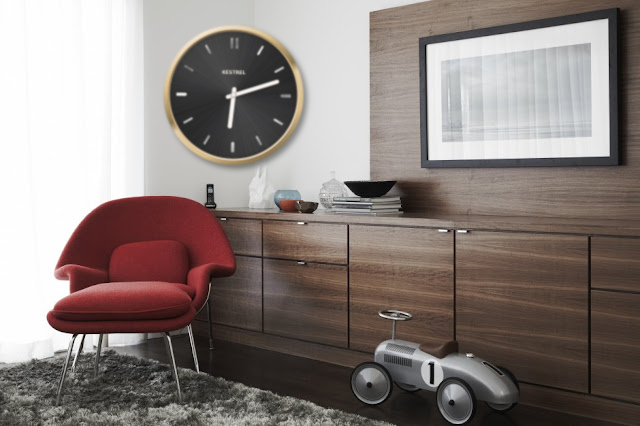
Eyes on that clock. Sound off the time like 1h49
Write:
6h12
